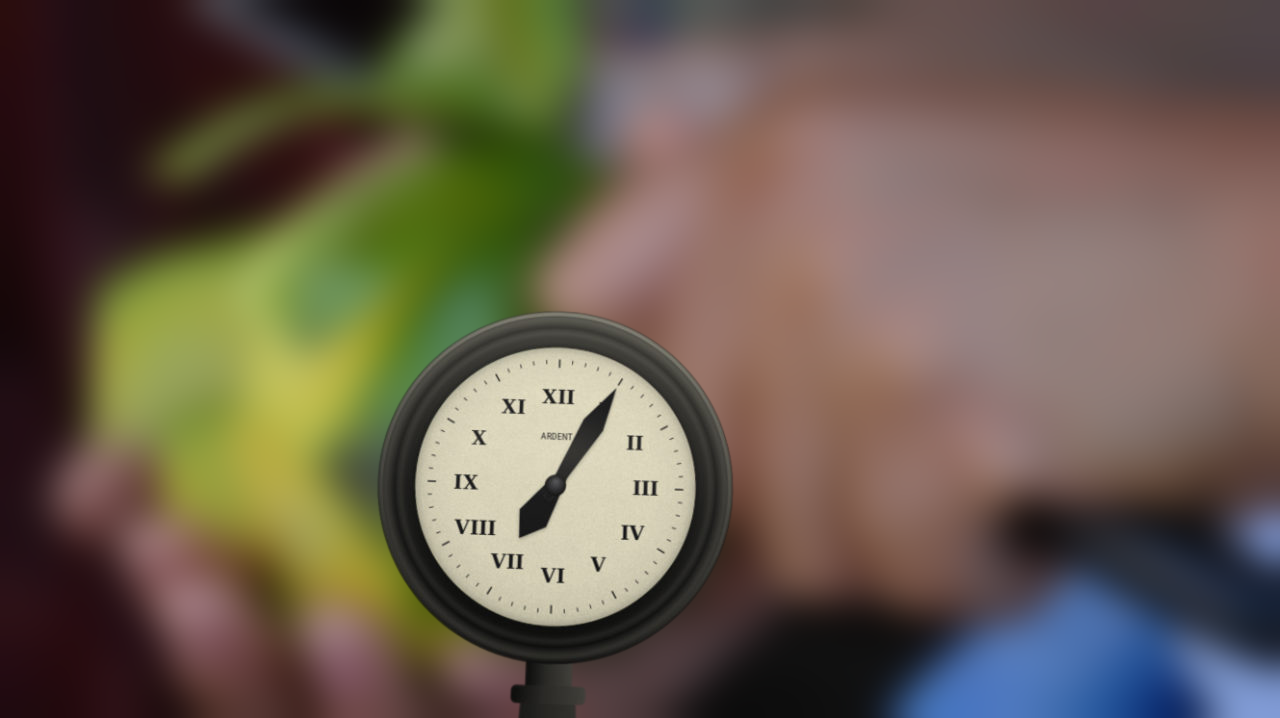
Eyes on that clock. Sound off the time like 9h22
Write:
7h05
